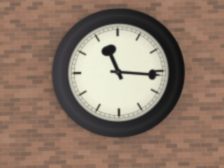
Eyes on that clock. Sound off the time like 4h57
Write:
11h16
